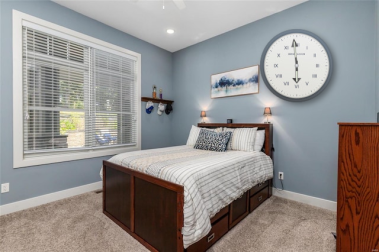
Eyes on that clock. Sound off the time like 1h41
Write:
5h59
